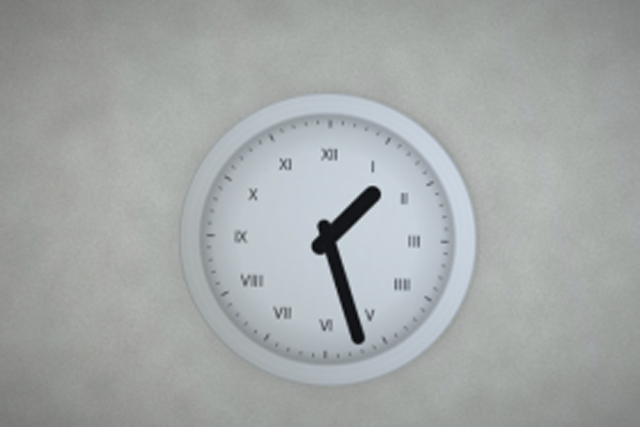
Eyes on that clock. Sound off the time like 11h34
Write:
1h27
